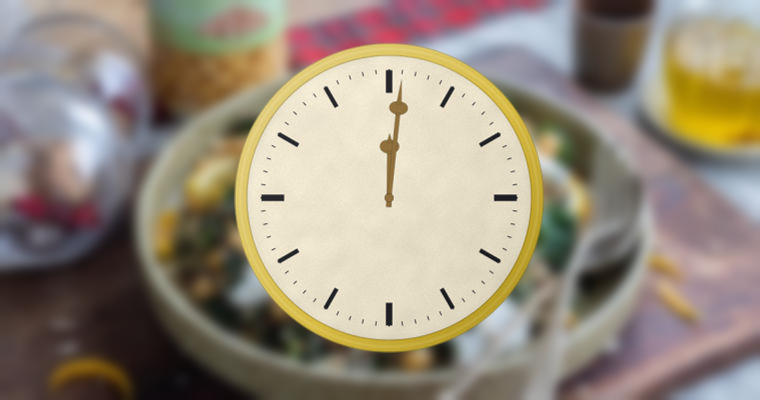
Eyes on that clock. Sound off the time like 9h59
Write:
12h01
